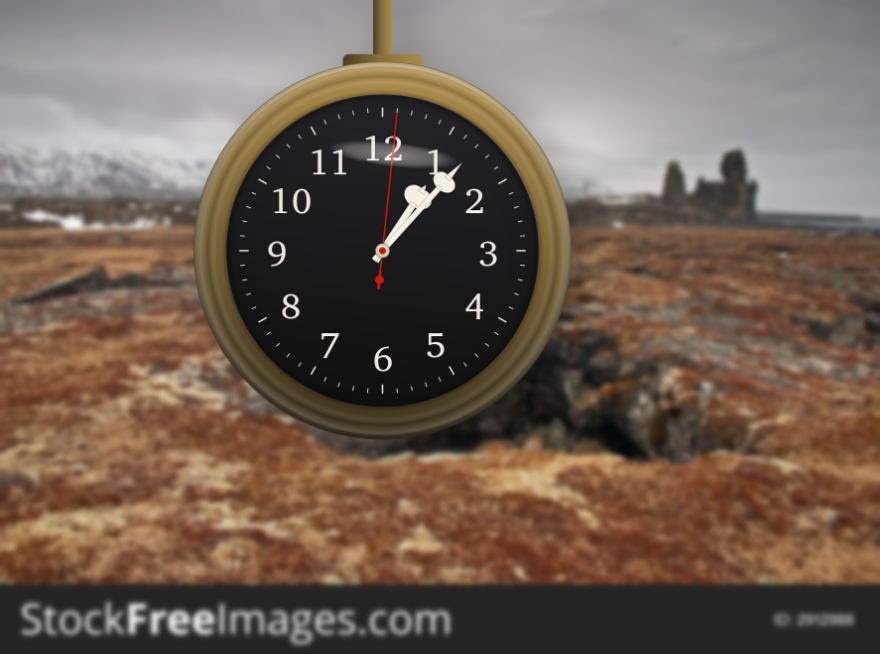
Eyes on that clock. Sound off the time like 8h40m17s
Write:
1h07m01s
